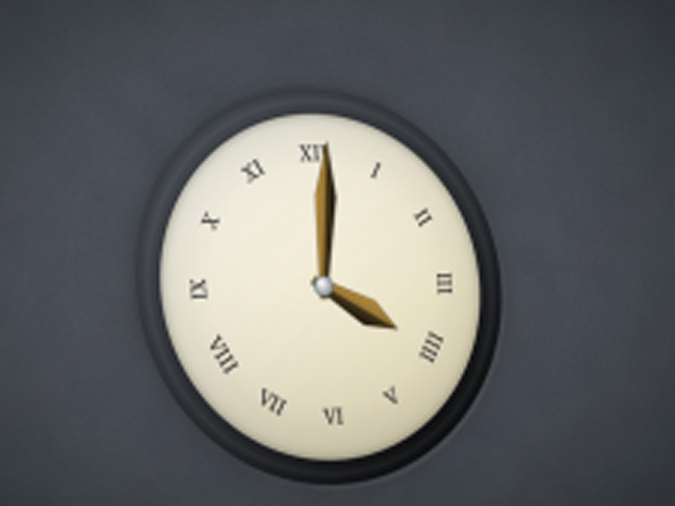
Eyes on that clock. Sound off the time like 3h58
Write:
4h01
